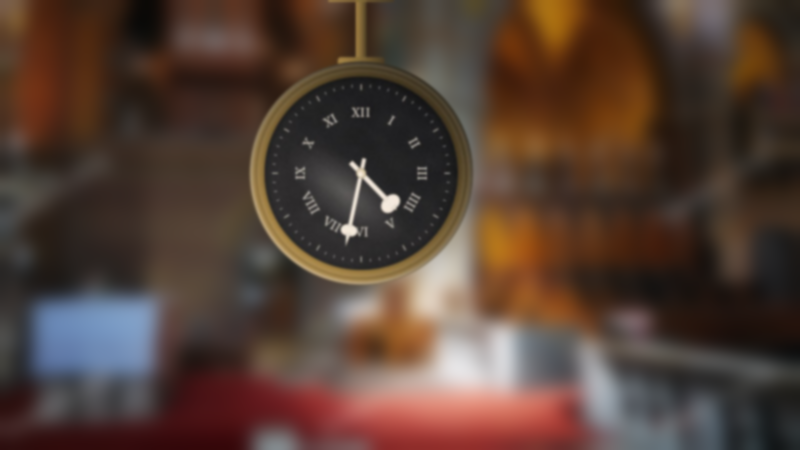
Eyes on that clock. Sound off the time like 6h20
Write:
4h32
